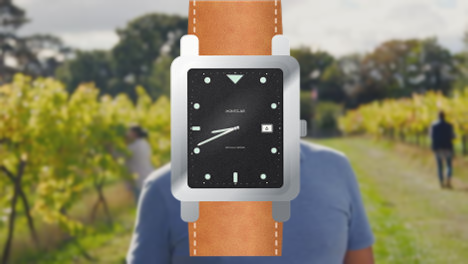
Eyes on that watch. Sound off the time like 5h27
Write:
8h41
